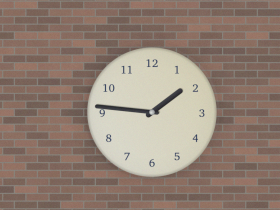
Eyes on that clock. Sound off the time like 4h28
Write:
1h46
